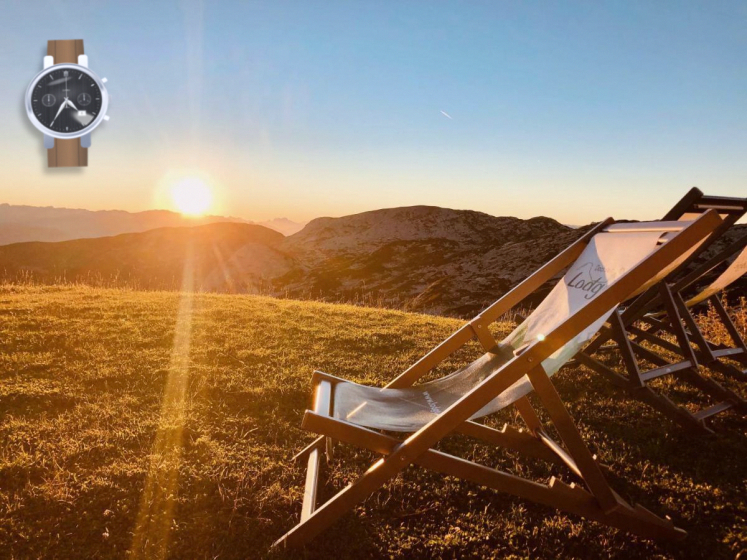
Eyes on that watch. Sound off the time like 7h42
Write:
4h35
